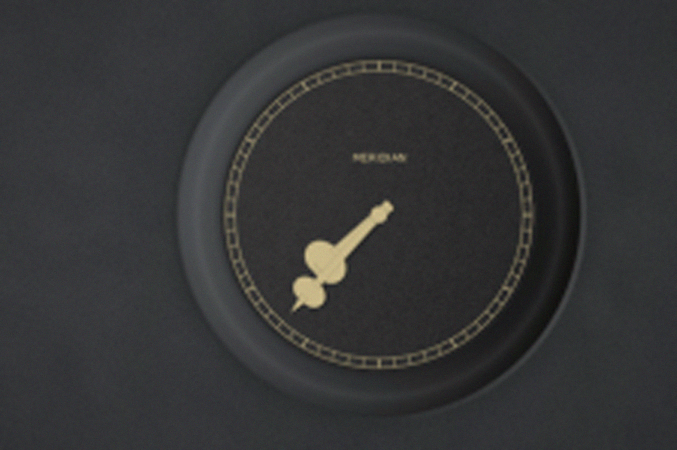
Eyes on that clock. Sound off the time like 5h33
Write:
7h37
